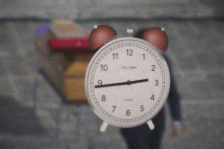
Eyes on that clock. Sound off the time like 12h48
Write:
2h44
